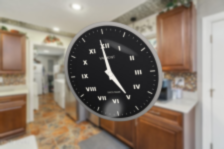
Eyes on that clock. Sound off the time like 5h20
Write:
4h59
